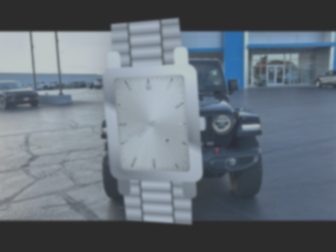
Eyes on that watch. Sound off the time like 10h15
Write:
7h41
